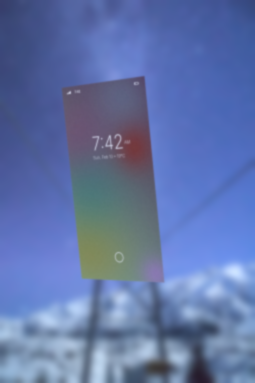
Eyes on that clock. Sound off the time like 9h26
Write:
7h42
